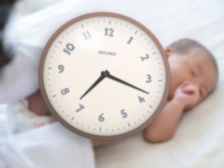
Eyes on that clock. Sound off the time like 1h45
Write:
7h18
